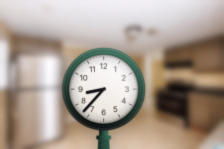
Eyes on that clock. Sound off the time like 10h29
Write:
8h37
